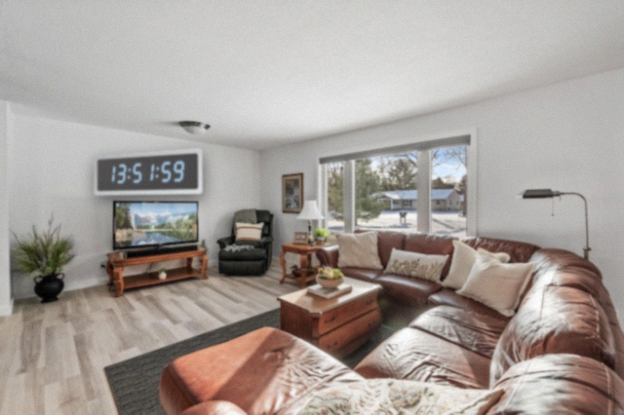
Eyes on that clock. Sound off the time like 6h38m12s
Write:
13h51m59s
